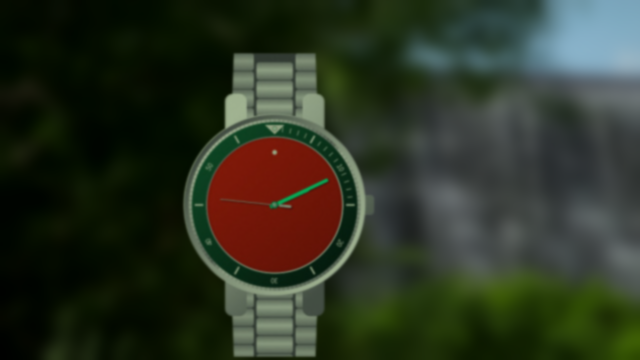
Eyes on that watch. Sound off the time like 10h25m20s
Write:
2h10m46s
